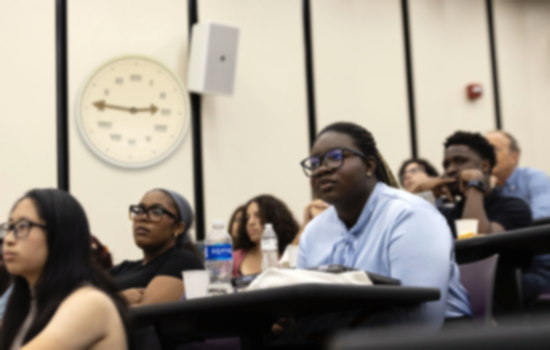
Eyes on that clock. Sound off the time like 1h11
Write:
2h46
